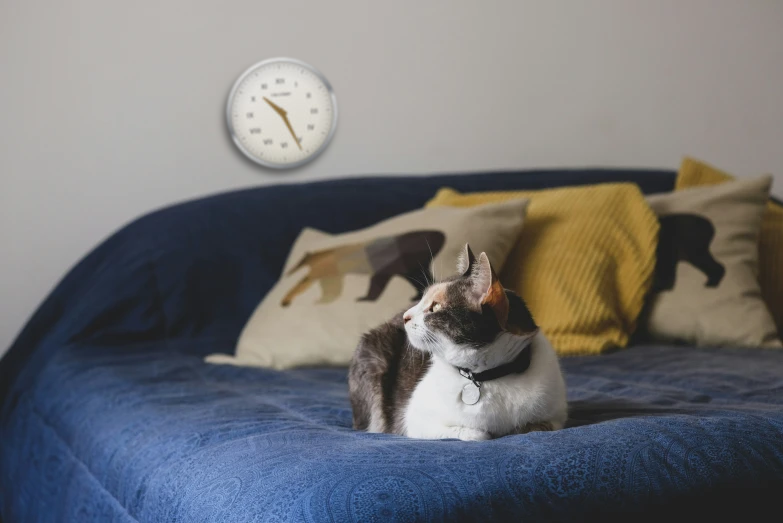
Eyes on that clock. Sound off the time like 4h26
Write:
10h26
